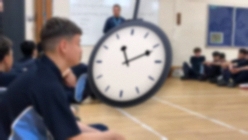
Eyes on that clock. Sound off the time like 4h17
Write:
11h11
